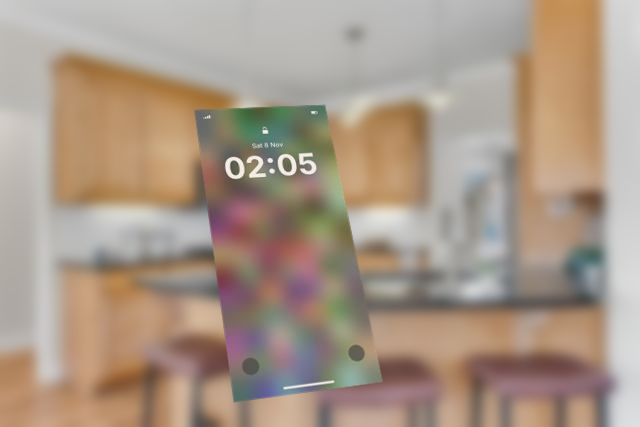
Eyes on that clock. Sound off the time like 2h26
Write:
2h05
